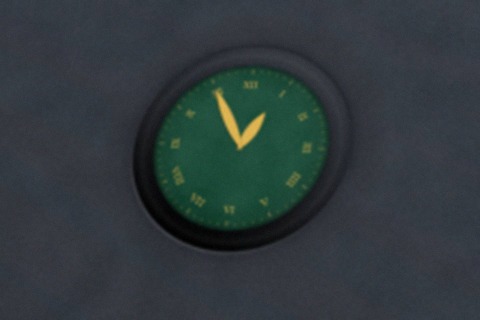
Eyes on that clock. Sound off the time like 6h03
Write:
12h55
